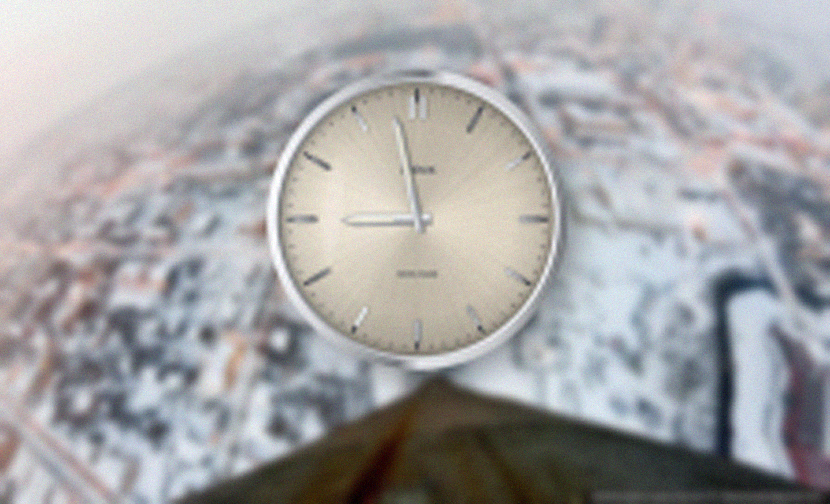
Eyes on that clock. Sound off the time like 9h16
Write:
8h58
